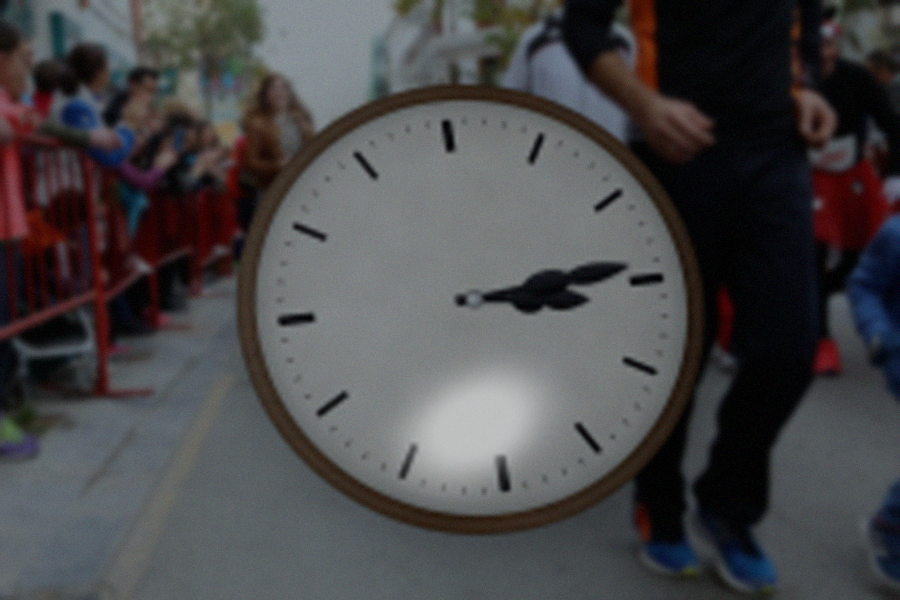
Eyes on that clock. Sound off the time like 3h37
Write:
3h14
